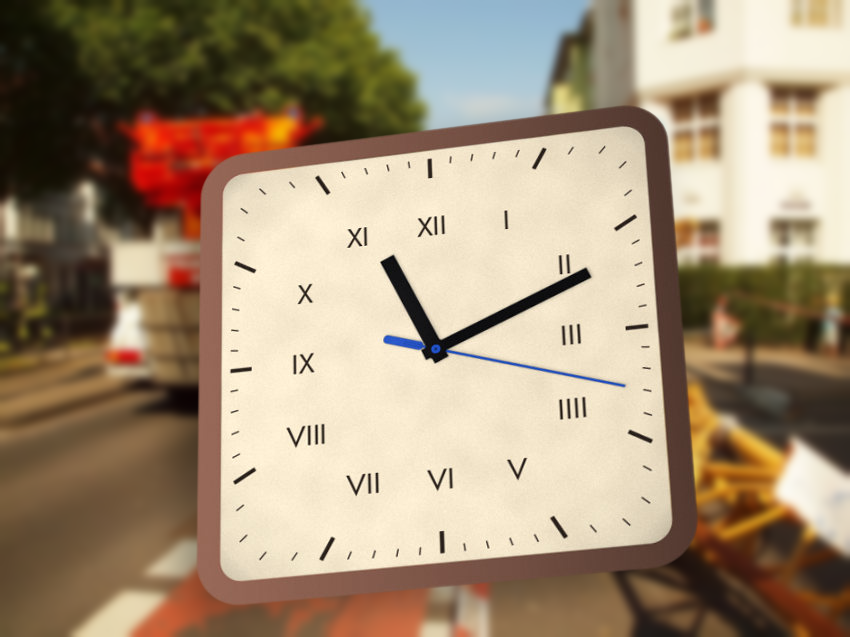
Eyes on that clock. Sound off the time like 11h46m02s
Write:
11h11m18s
